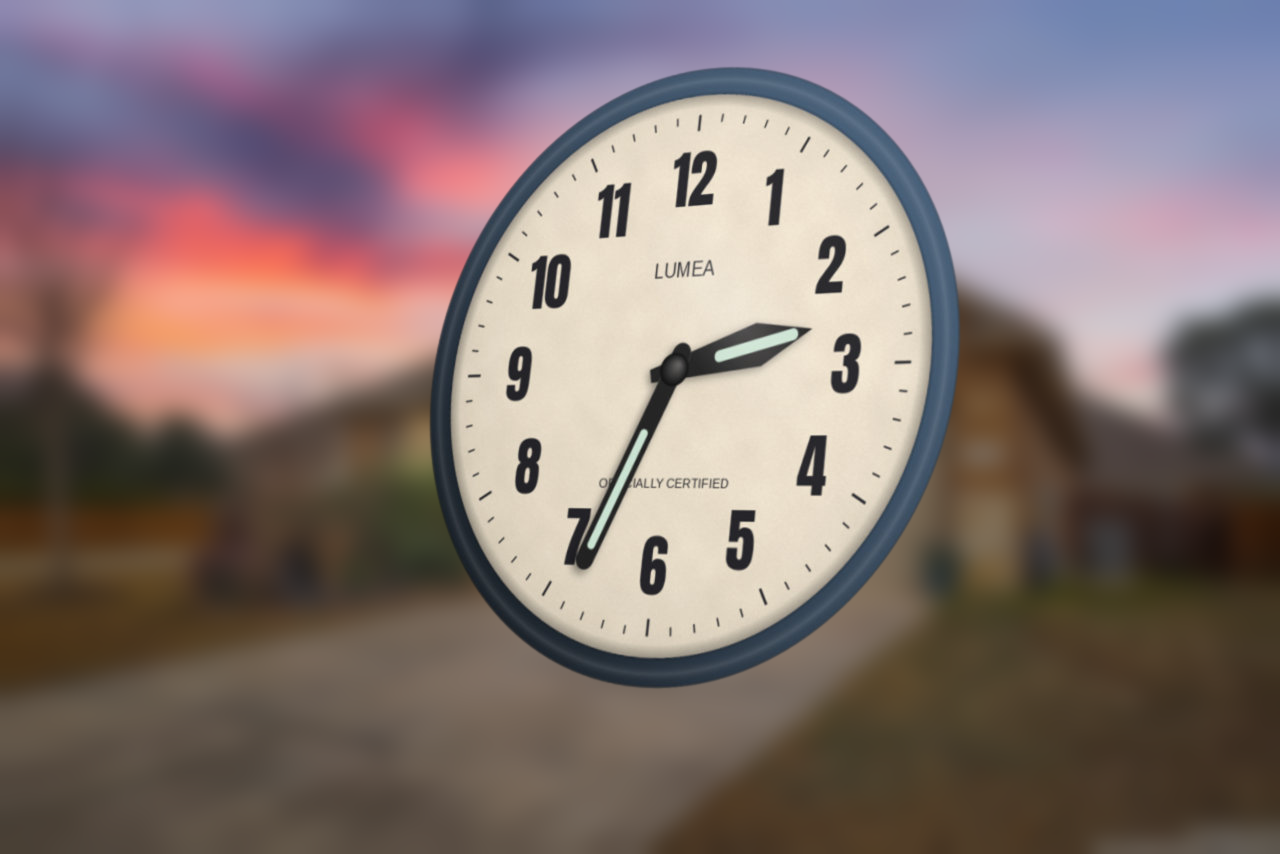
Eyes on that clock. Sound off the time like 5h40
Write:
2h34
